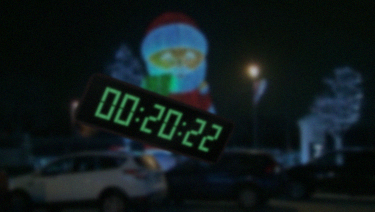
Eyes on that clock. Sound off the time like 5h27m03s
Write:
0h20m22s
